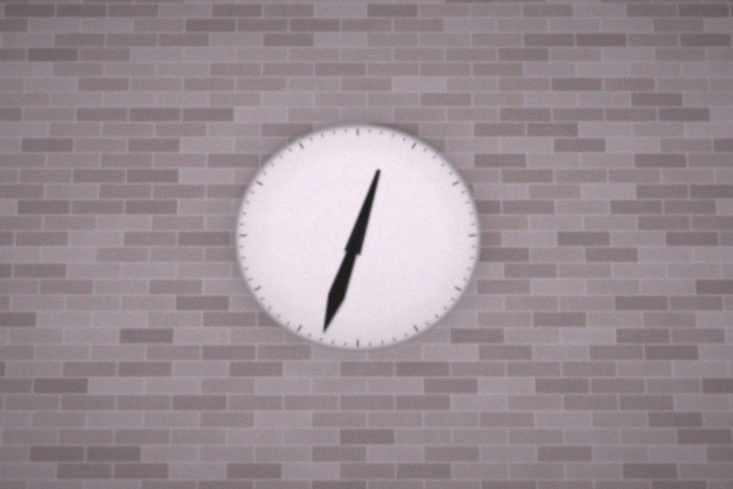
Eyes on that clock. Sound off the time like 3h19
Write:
12h33
